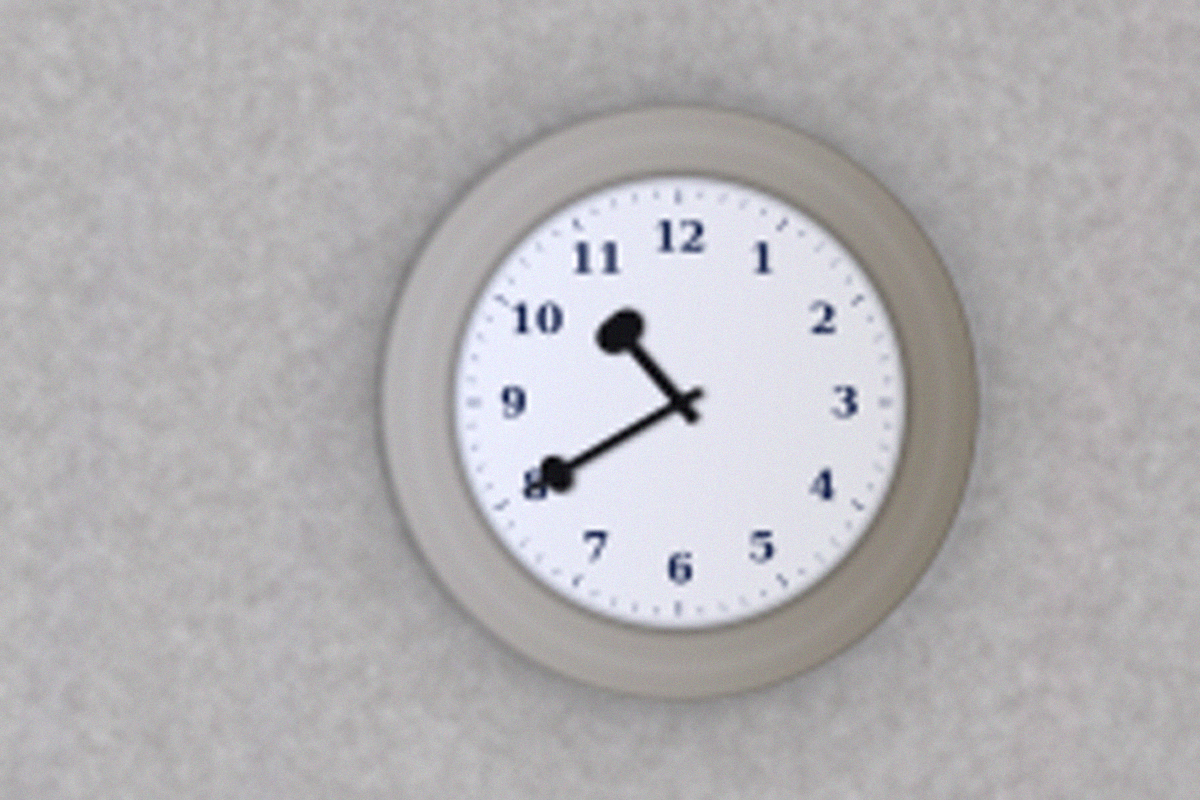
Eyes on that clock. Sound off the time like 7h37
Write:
10h40
